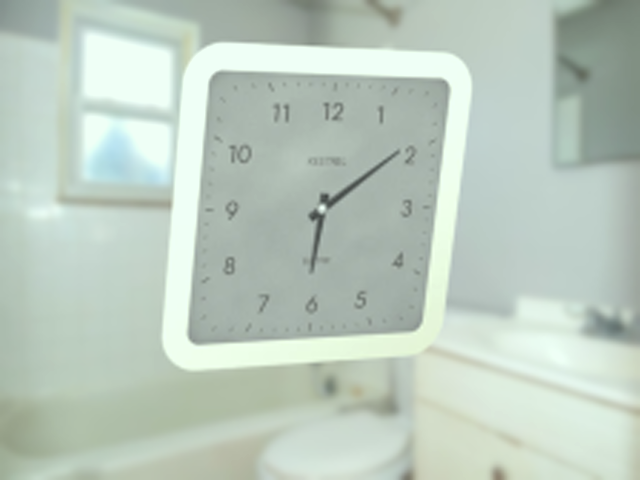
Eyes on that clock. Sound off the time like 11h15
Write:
6h09
